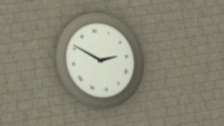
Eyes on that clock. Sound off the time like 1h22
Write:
2h51
